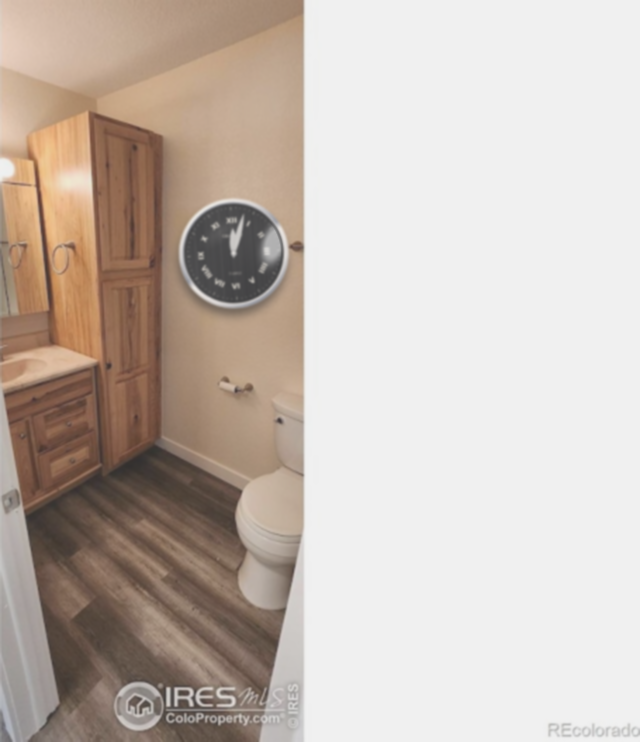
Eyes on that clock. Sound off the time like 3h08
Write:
12h03
